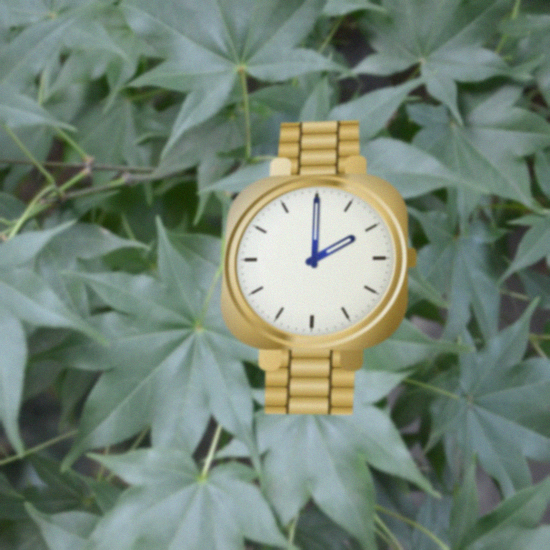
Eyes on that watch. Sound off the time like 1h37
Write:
2h00
